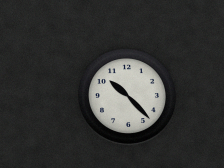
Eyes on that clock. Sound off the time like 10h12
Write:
10h23
